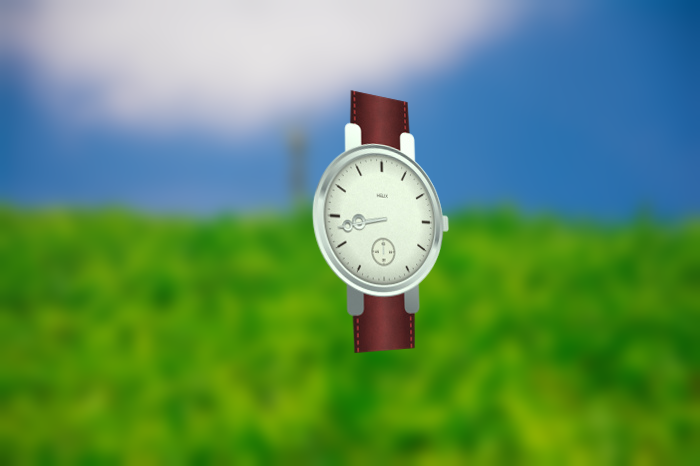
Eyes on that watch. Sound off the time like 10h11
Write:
8h43
